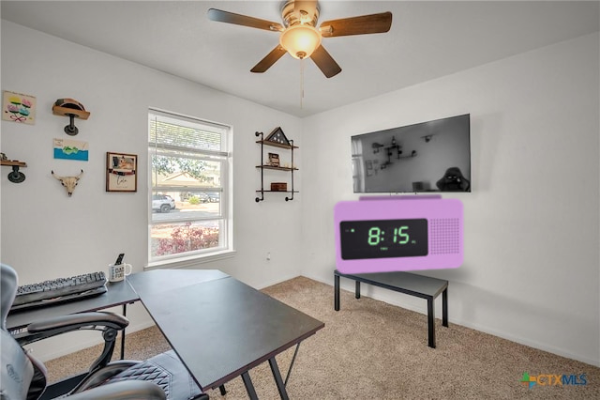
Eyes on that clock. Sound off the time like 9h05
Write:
8h15
